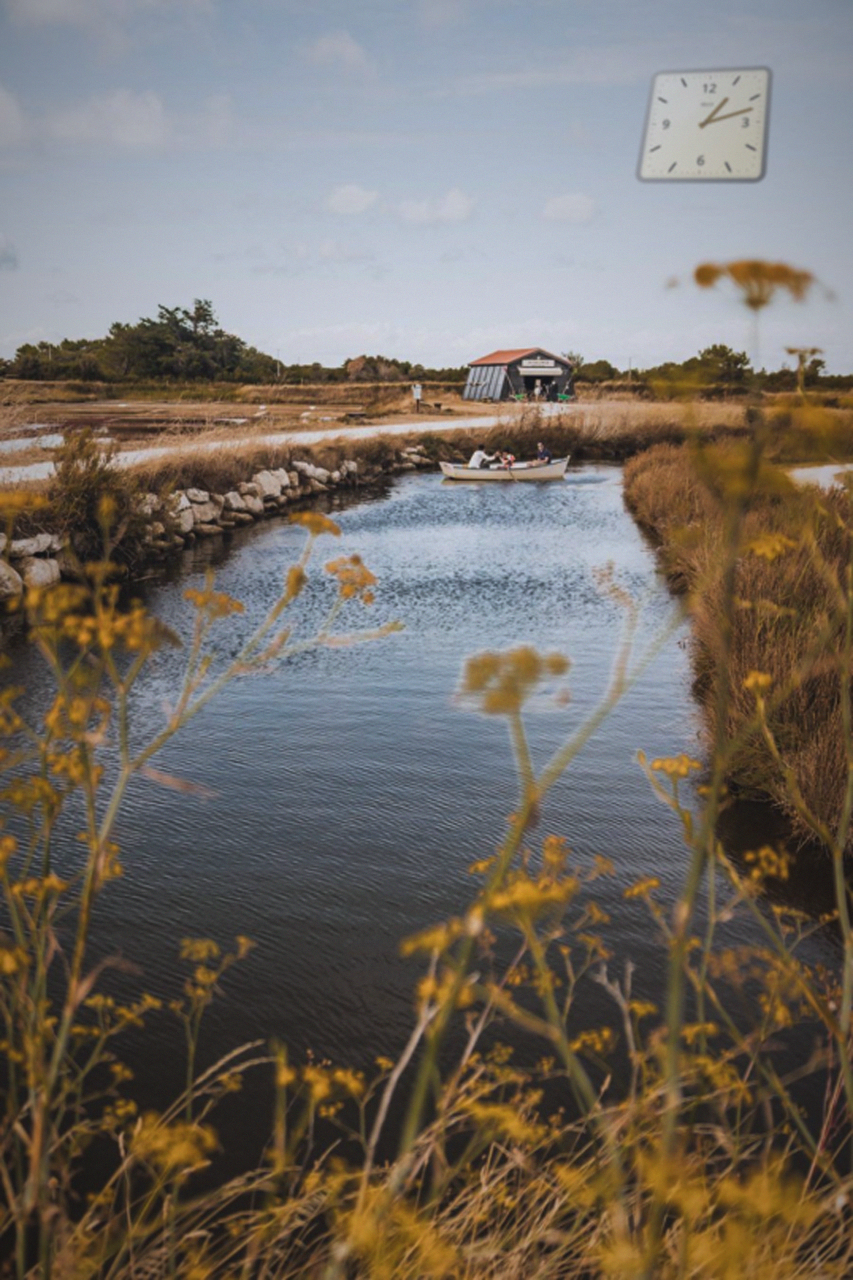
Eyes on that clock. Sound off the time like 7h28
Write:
1h12
